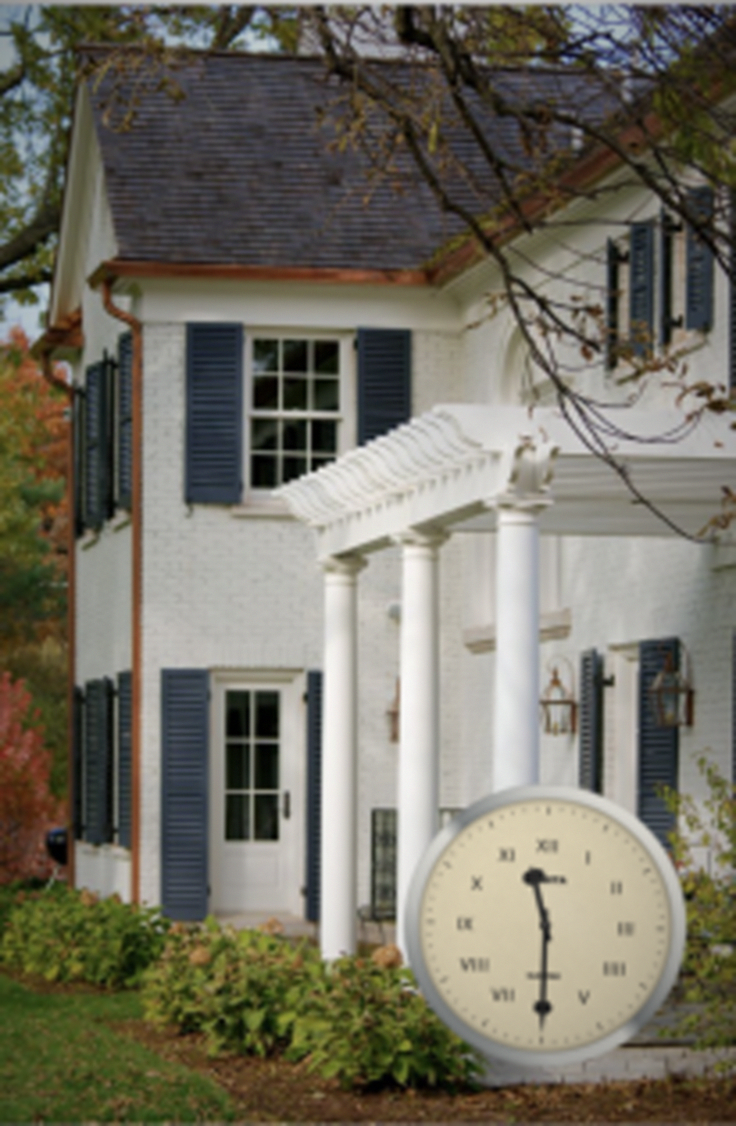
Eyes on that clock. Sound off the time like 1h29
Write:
11h30
